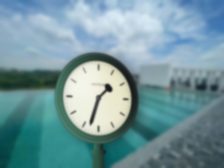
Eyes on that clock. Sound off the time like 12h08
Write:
1h33
